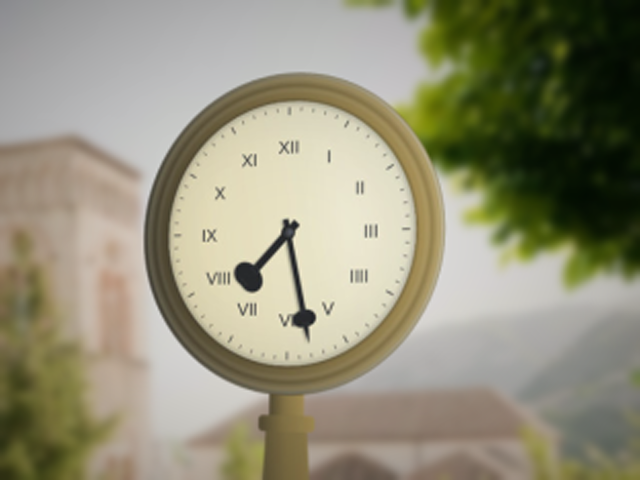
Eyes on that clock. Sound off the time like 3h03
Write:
7h28
